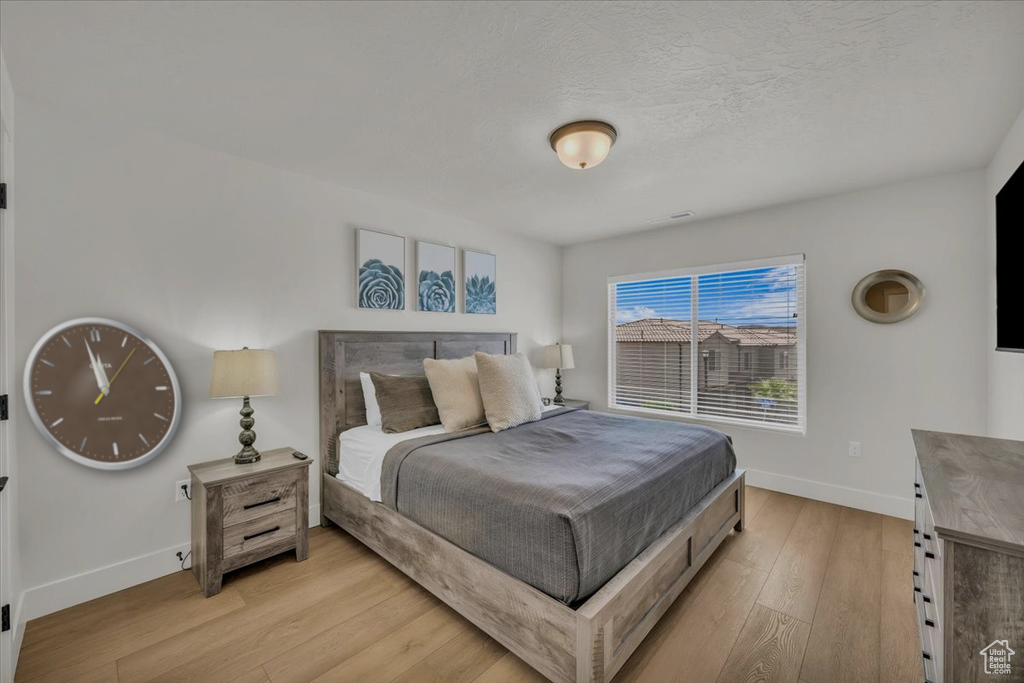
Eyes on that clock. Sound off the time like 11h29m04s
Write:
11h58m07s
